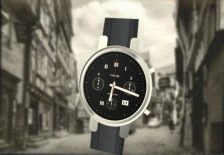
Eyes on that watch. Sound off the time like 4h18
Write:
6h17
